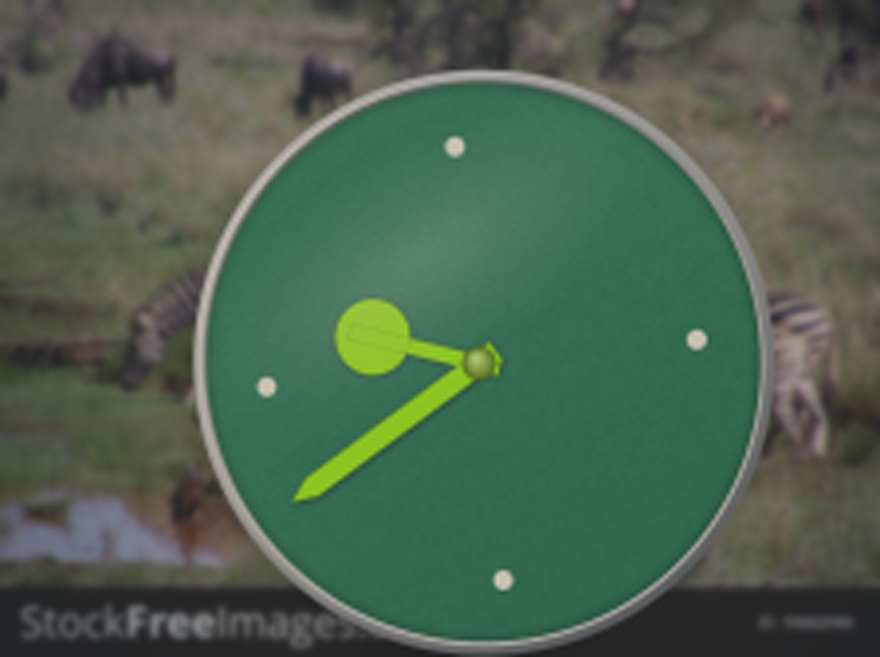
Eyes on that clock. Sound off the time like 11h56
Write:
9h40
